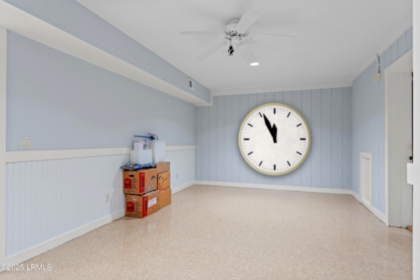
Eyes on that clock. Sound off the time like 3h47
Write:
11h56
